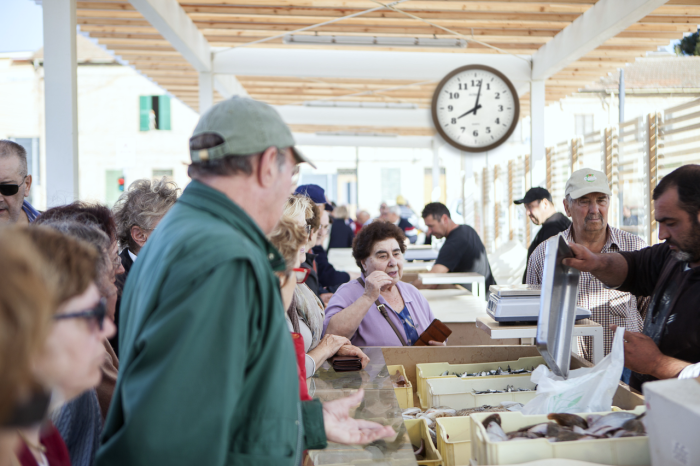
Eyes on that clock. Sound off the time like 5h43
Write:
8h02
